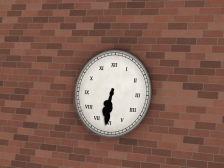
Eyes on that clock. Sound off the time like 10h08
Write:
6h31
